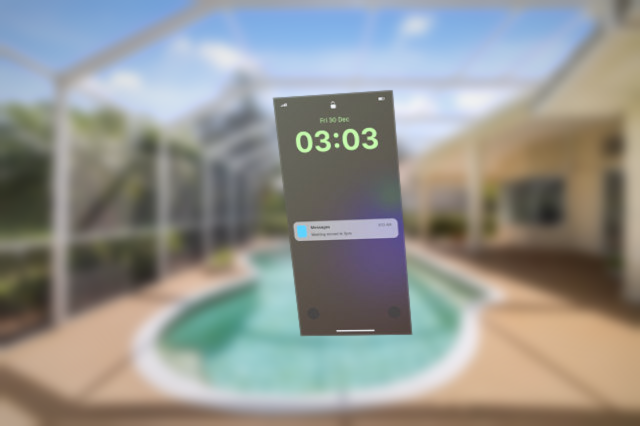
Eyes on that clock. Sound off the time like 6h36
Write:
3h03
